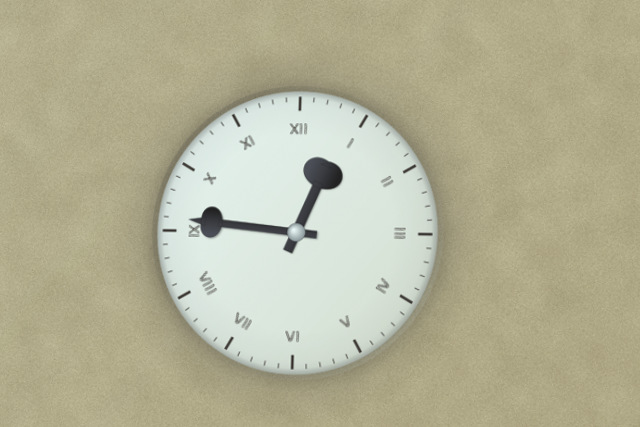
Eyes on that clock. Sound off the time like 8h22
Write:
12h46
